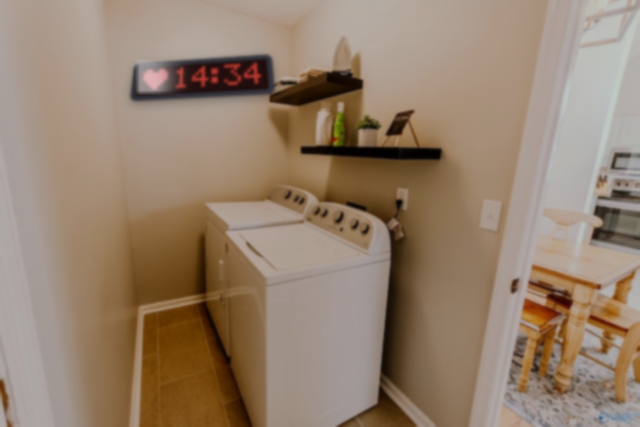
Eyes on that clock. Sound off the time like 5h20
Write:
14h34
